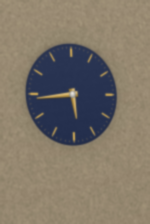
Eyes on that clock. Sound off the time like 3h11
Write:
5h44
